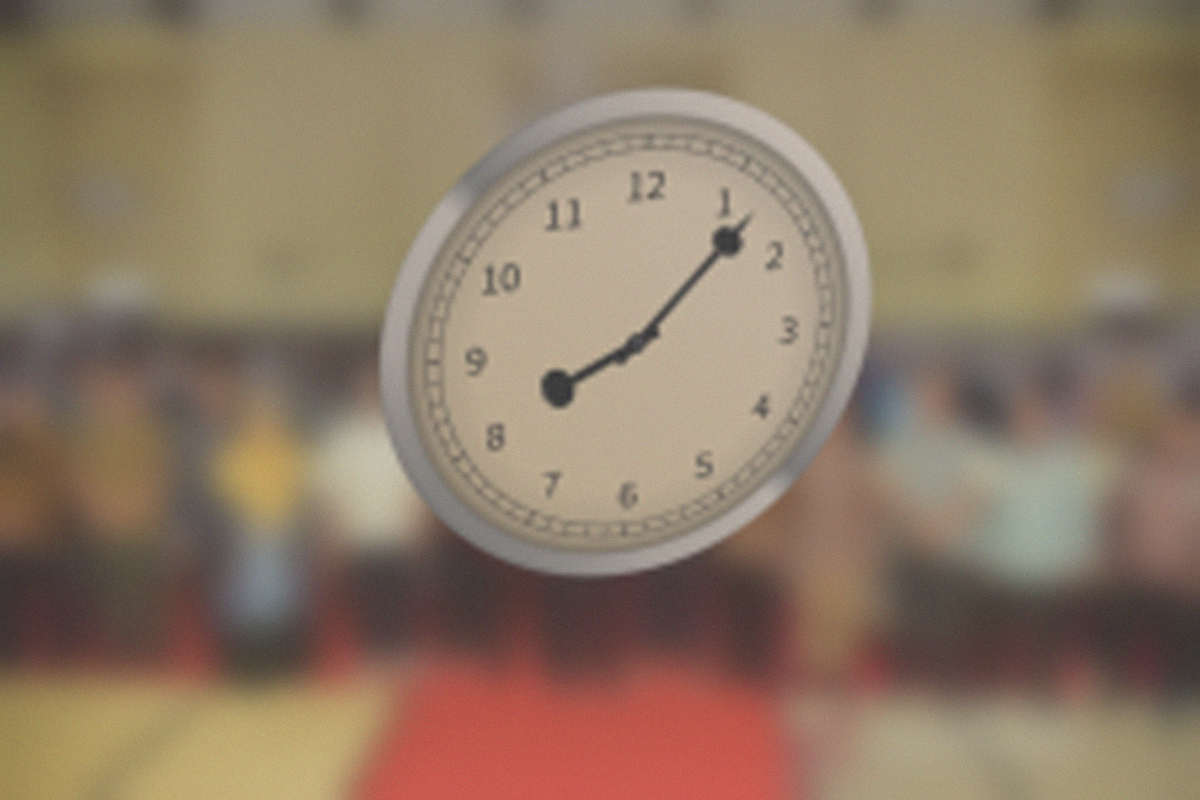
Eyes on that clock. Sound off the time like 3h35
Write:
8h07
